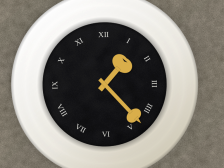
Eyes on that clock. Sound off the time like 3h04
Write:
1h23
